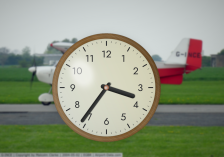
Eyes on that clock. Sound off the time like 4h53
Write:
3h36
